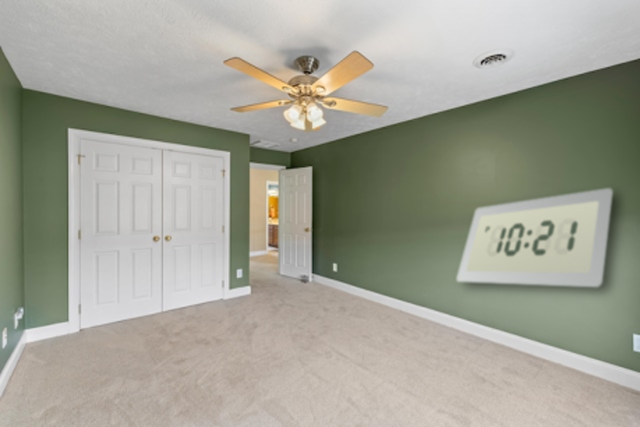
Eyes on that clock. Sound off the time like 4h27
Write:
10h21
